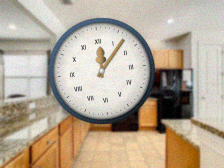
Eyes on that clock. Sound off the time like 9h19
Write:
12h07
